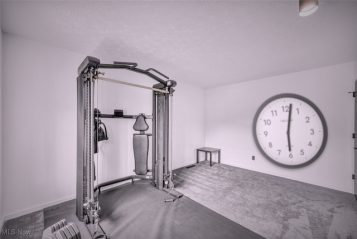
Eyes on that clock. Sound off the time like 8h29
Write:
6h02
